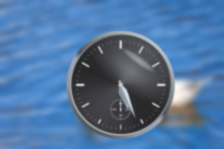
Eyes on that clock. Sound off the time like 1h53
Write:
5h26
